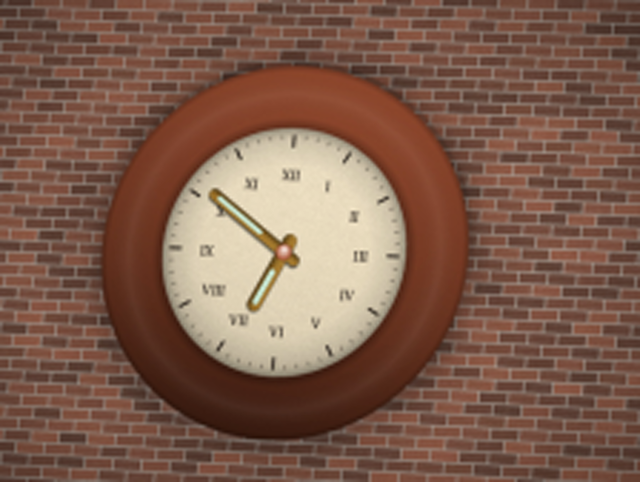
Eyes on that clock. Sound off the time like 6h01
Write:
6h51
